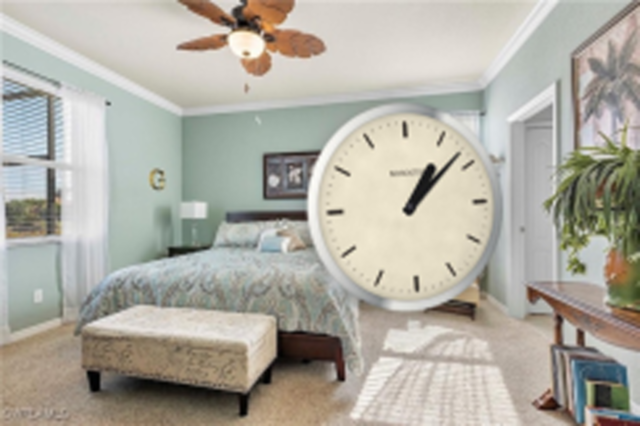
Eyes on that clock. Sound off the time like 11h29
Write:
1h08
